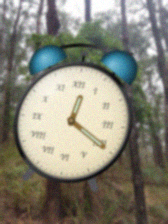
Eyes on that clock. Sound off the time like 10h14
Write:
12h20
